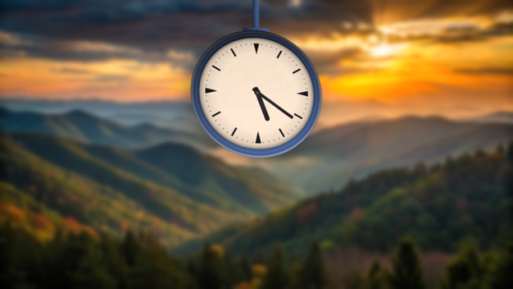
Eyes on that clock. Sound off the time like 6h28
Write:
5h21
